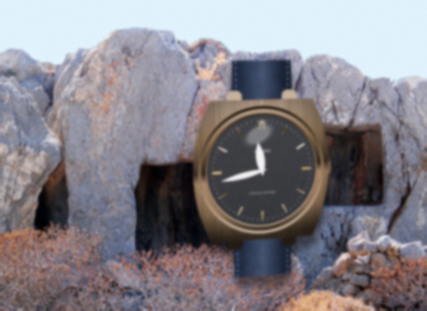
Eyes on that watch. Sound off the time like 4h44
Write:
11h43
